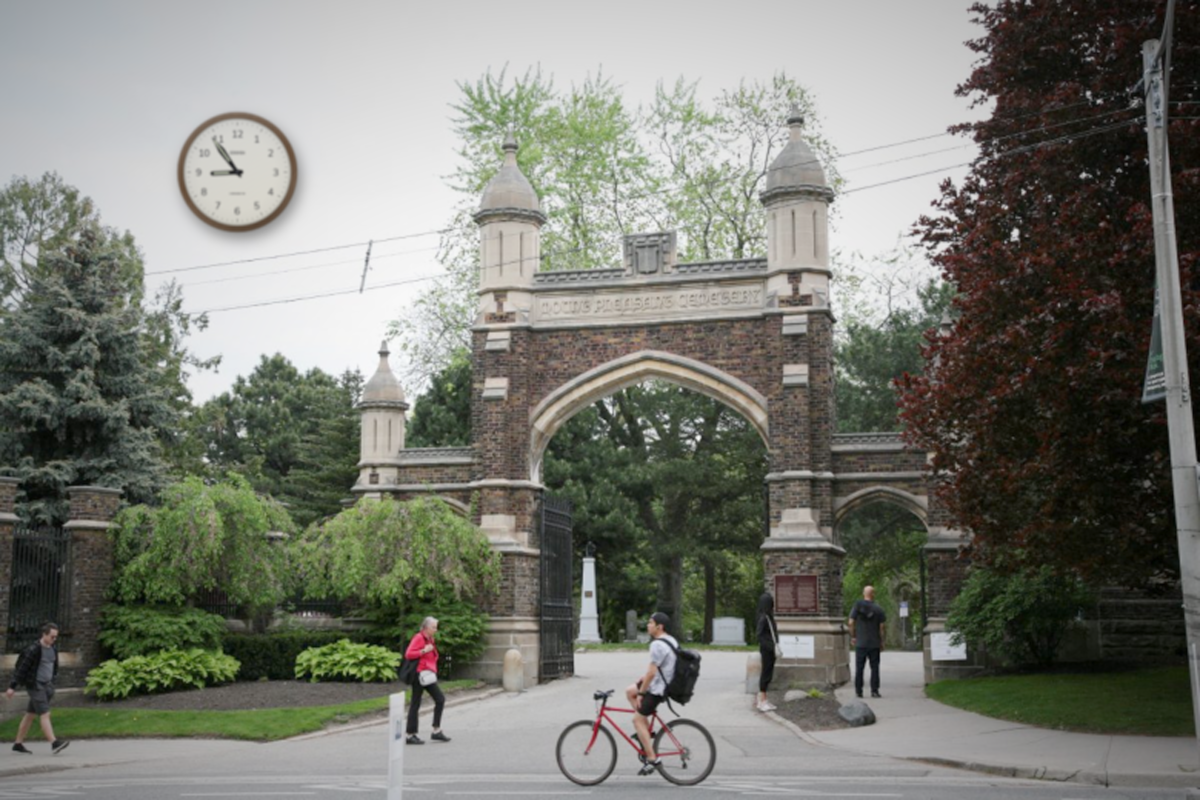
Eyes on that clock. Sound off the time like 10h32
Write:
8h54
